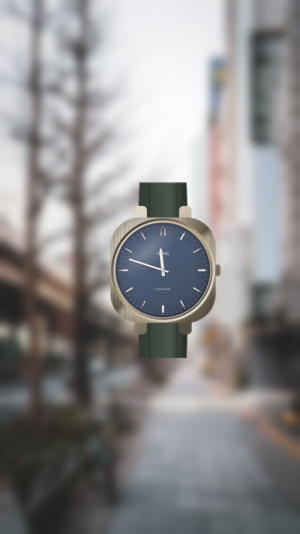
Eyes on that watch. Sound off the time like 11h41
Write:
11h48
